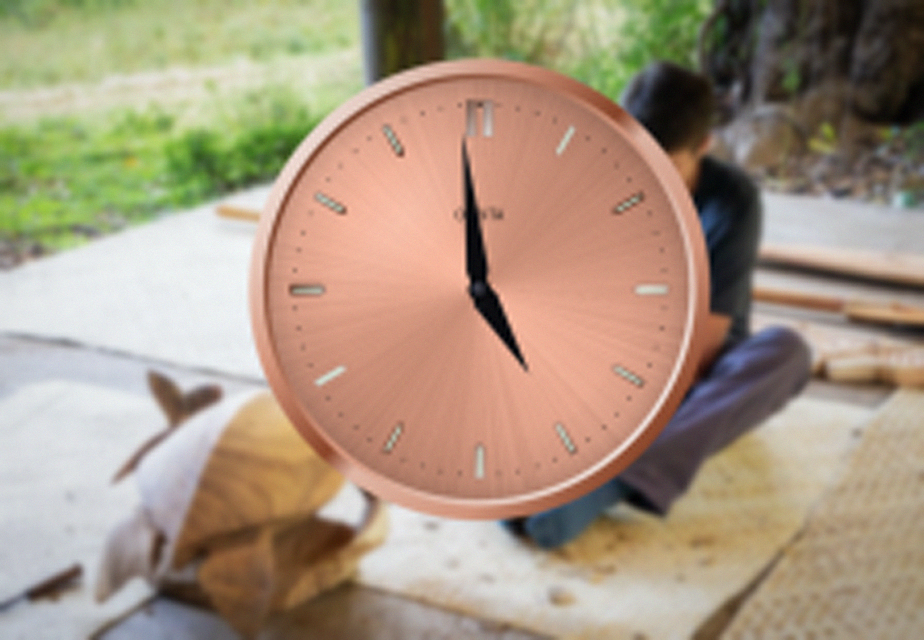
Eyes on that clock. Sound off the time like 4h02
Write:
4h59
